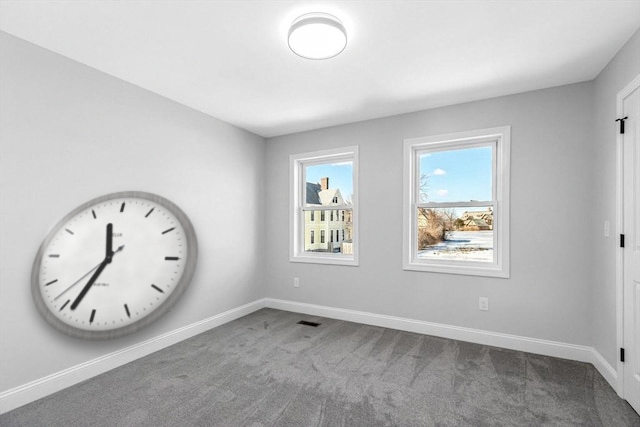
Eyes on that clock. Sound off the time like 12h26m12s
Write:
11h33m37s
